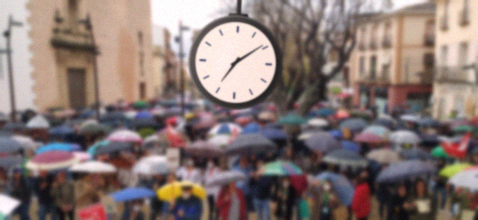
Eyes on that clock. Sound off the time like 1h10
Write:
7h09
